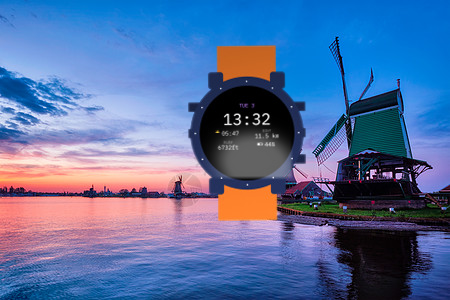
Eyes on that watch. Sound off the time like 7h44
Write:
13h32
